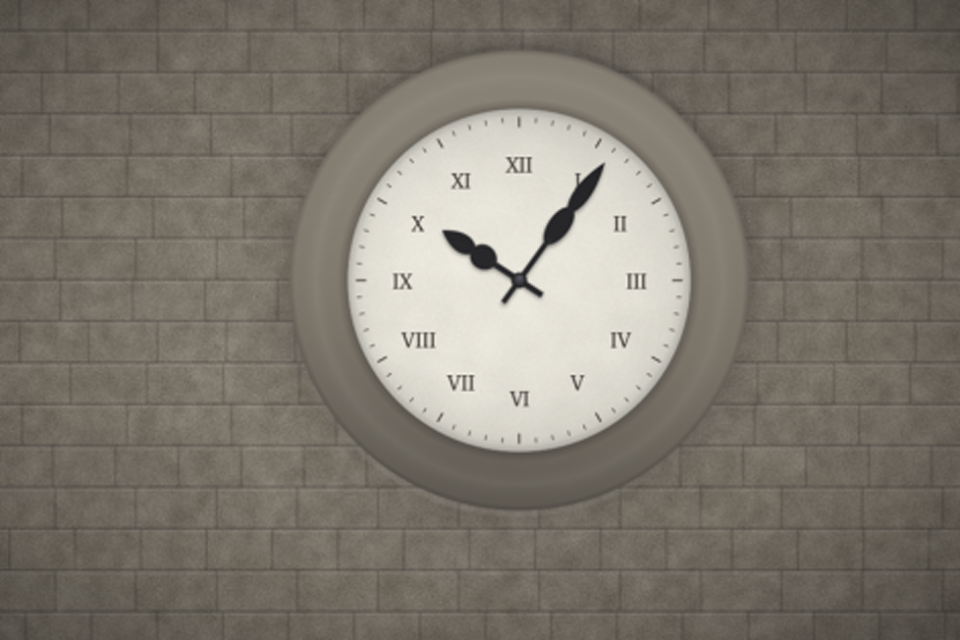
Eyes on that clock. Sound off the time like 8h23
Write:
10h06
